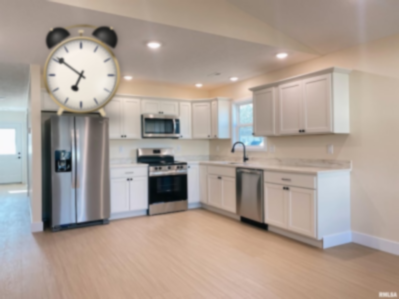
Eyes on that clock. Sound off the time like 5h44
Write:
6h51
